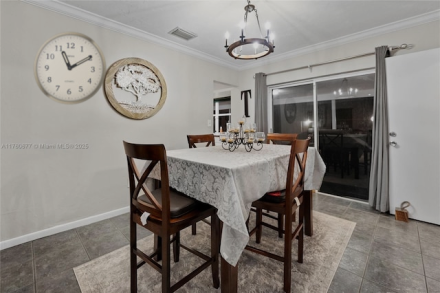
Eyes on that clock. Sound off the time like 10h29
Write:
11h10
